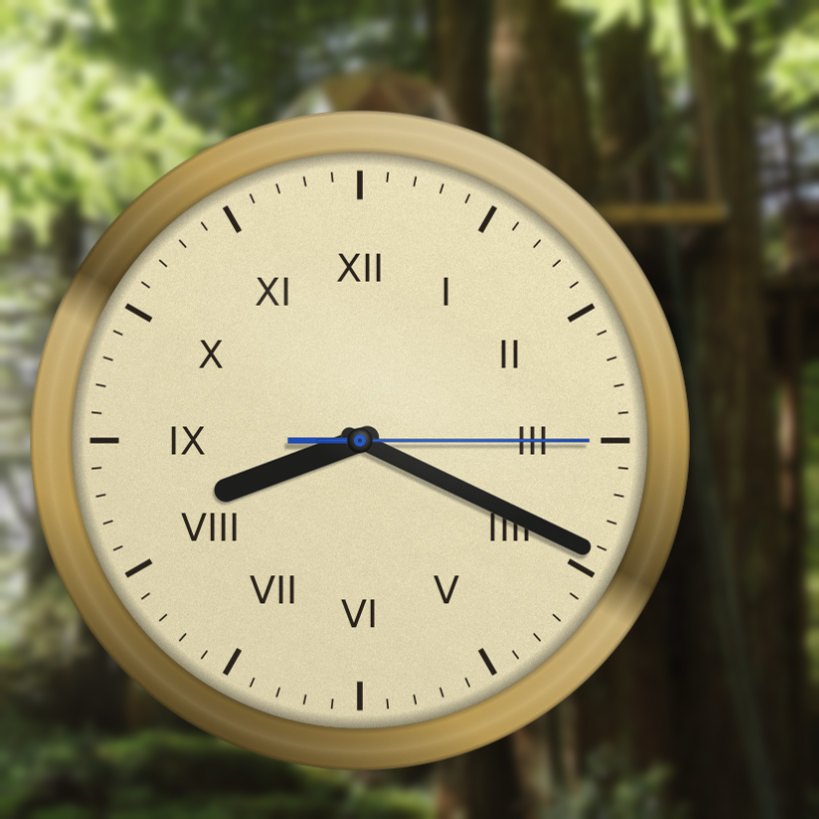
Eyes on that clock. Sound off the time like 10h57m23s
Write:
8h19m15s
